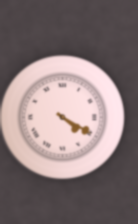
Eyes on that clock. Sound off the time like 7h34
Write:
4h20
